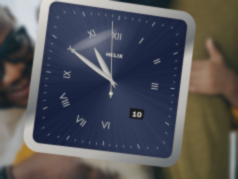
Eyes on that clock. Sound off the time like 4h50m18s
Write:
10h49m59s
